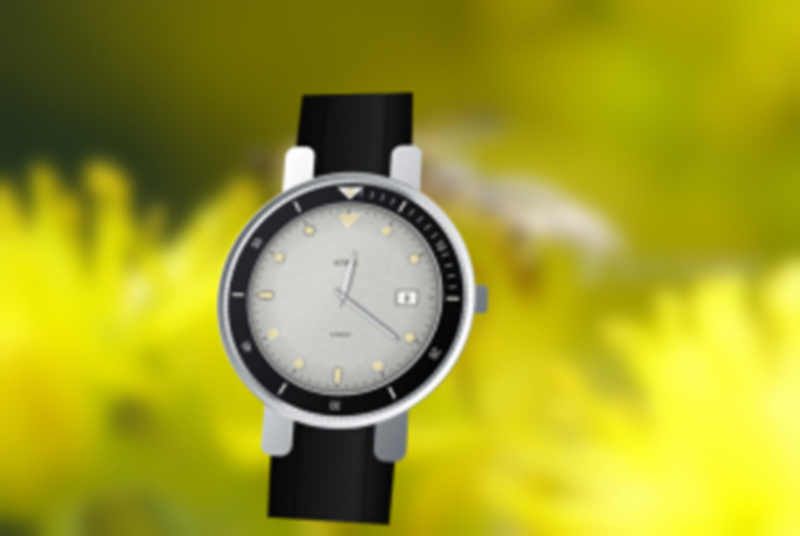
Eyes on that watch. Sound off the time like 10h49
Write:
12h21
